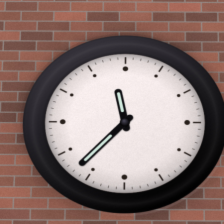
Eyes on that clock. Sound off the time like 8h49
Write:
11h37
